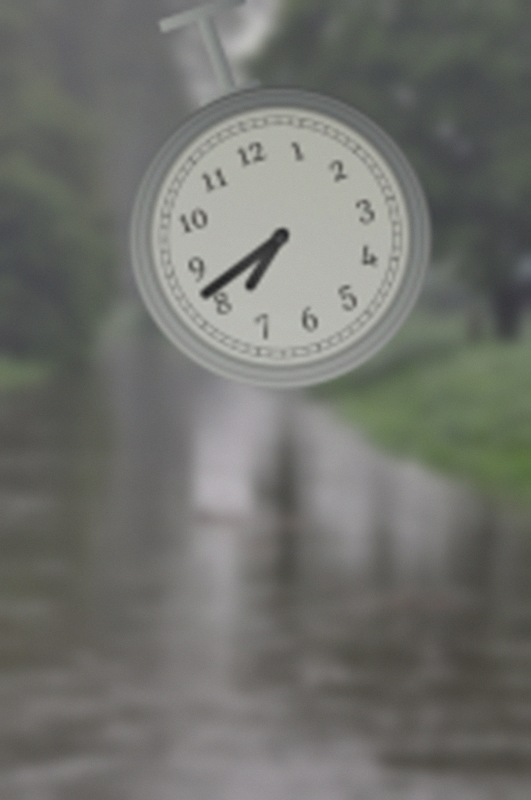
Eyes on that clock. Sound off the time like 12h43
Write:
7h42
